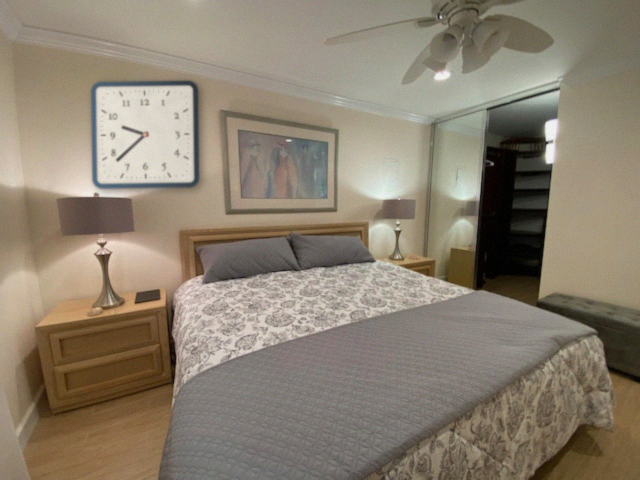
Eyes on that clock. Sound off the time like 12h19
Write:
9h38
